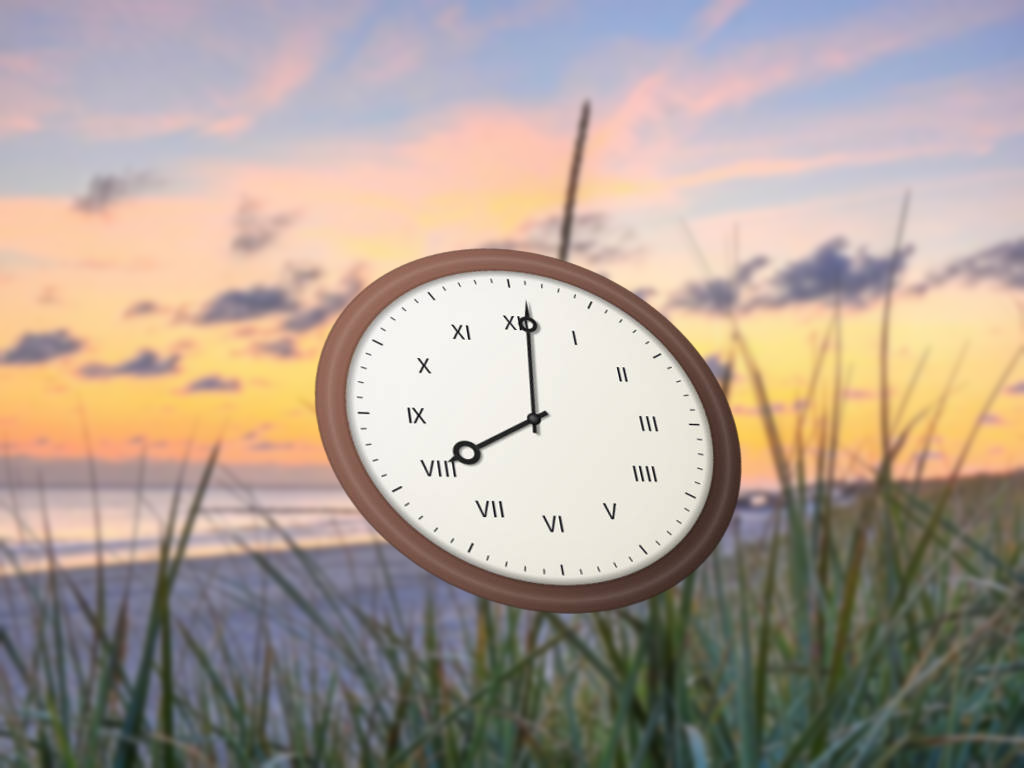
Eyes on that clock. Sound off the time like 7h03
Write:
8h01
